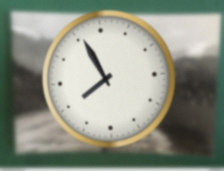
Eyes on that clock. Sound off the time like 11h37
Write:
7h56
